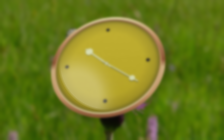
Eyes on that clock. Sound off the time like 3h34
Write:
10h21
